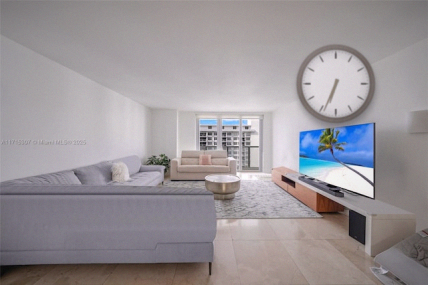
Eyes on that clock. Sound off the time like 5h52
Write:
6h34
